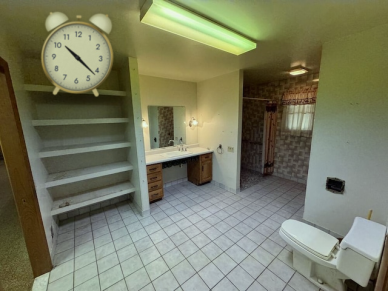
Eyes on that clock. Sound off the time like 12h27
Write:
10h22
